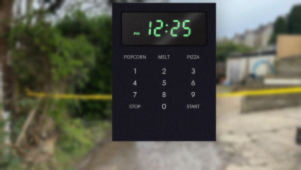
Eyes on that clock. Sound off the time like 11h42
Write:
12h25
